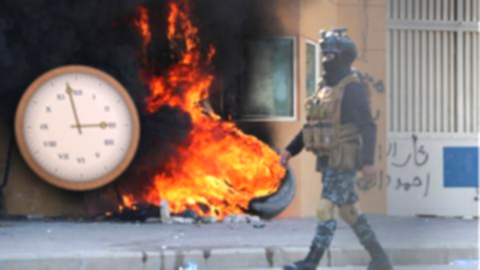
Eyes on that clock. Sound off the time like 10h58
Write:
2h58
